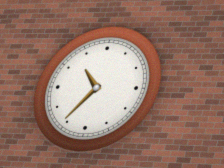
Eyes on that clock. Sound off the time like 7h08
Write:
10h36
